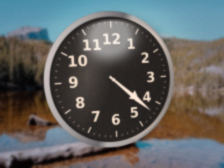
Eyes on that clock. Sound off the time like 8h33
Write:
4h22
